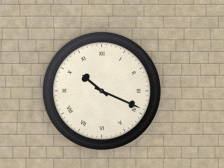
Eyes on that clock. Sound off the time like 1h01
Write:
10h19
